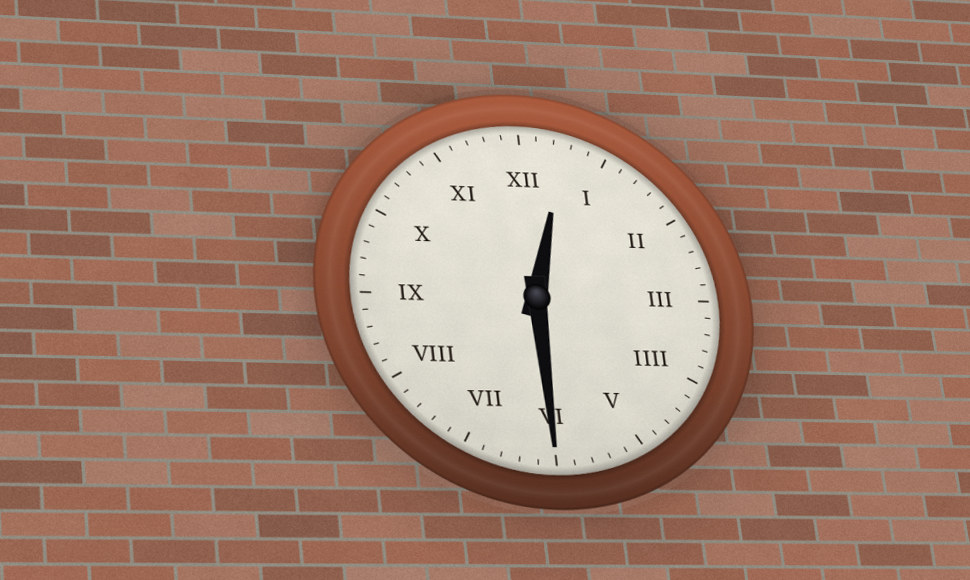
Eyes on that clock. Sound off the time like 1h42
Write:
12h30
